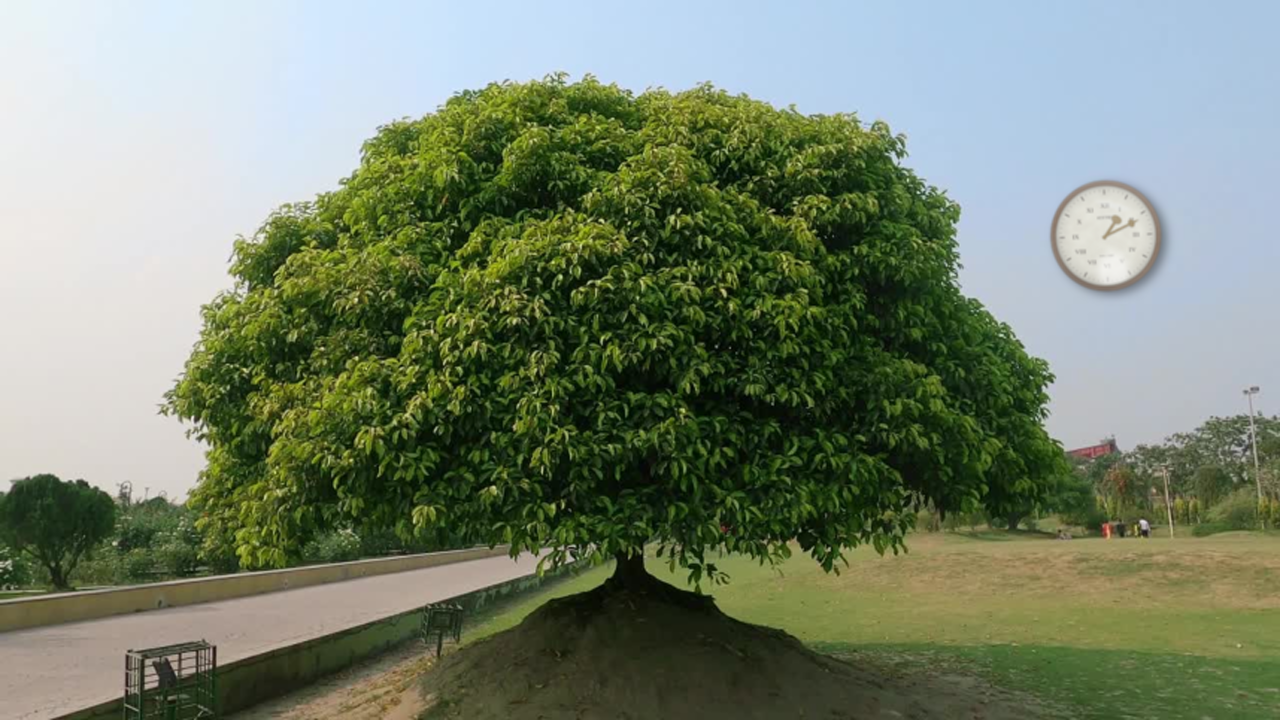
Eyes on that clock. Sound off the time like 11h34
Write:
1h11
